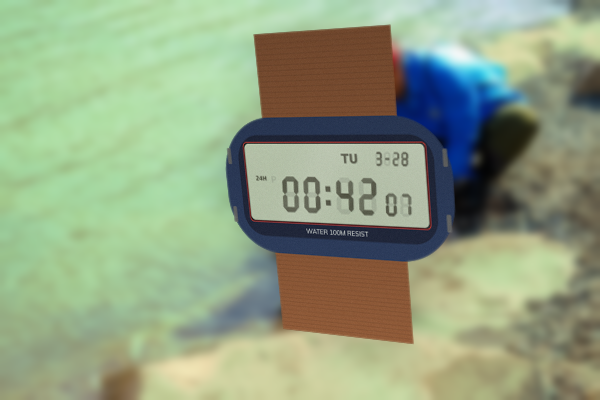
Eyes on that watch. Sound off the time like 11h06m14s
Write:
0h42m07s
